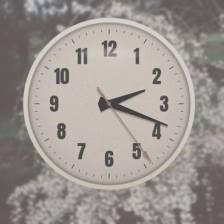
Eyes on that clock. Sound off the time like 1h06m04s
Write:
2h18m24s
